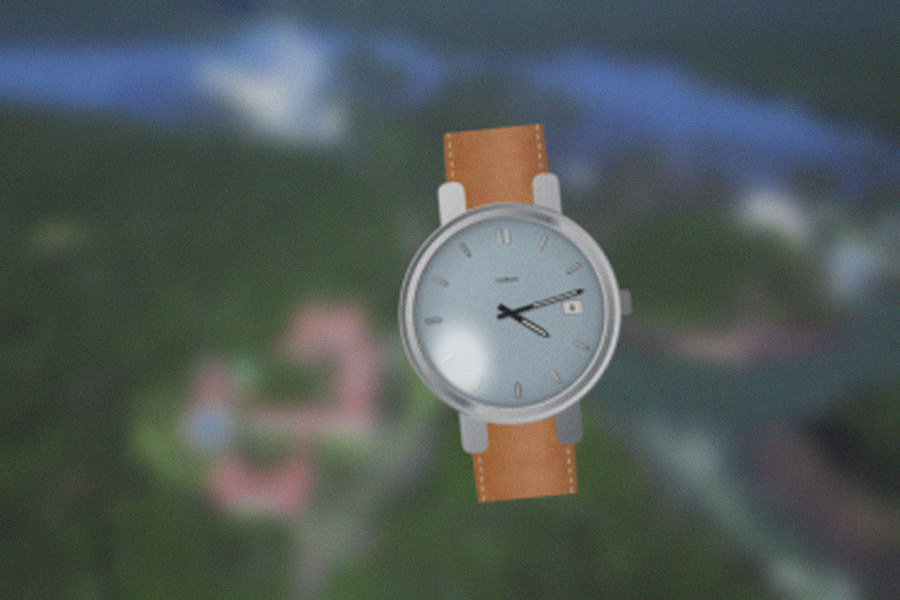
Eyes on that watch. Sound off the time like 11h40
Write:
4h13
